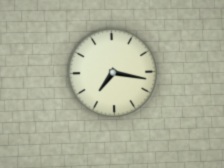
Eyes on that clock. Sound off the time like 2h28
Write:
7h17
